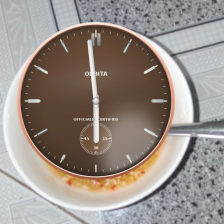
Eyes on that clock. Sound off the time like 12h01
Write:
5h59
